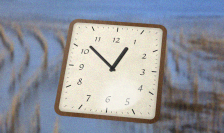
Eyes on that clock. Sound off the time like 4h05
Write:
12h52
